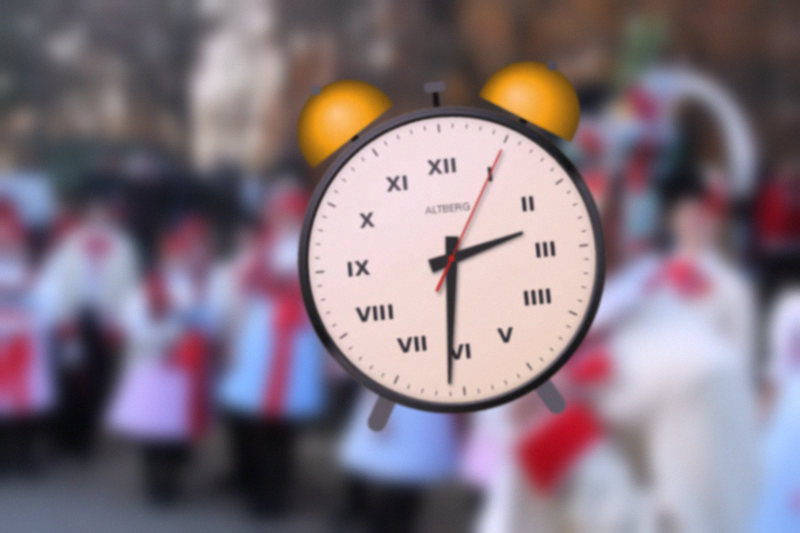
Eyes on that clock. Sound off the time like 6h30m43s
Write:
2h31m05s
